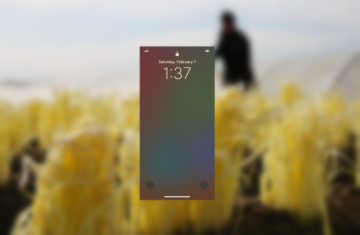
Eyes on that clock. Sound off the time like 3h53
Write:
1h37
